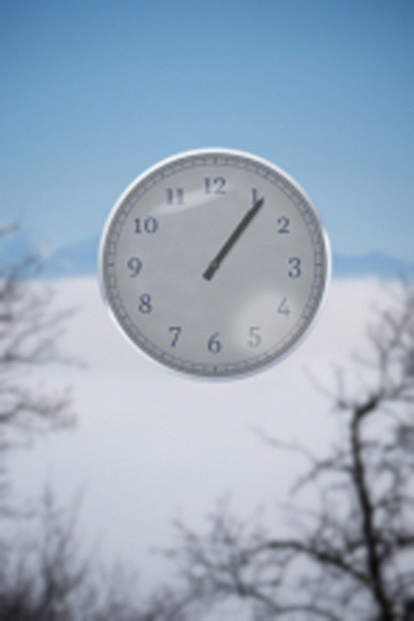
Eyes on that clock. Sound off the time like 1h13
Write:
1h06
